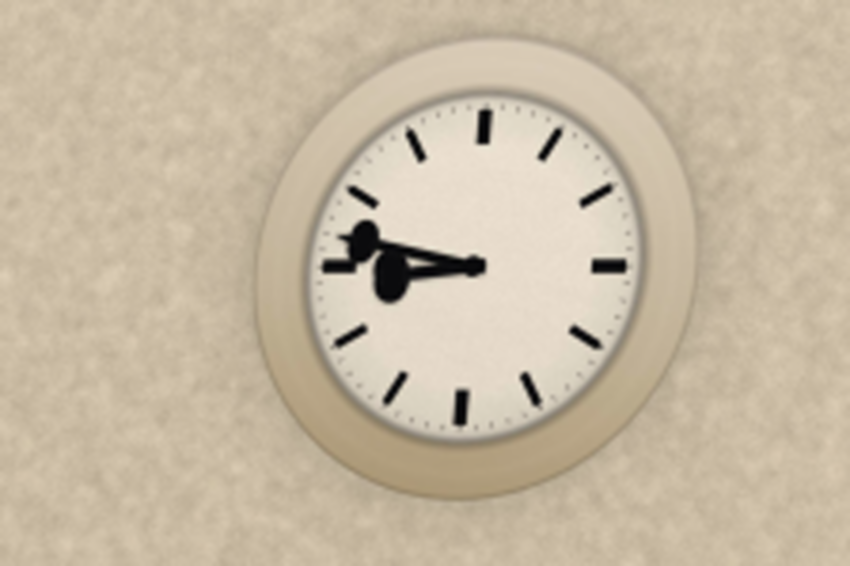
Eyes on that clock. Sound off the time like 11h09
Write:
8h47
